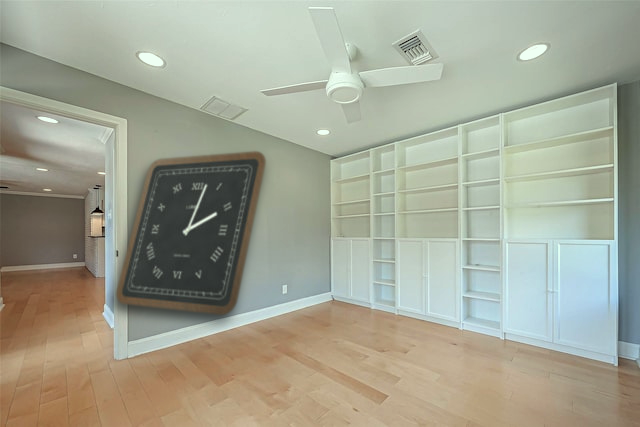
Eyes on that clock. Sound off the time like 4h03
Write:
2h02
